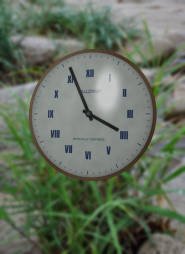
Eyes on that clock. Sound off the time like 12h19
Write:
3h56
